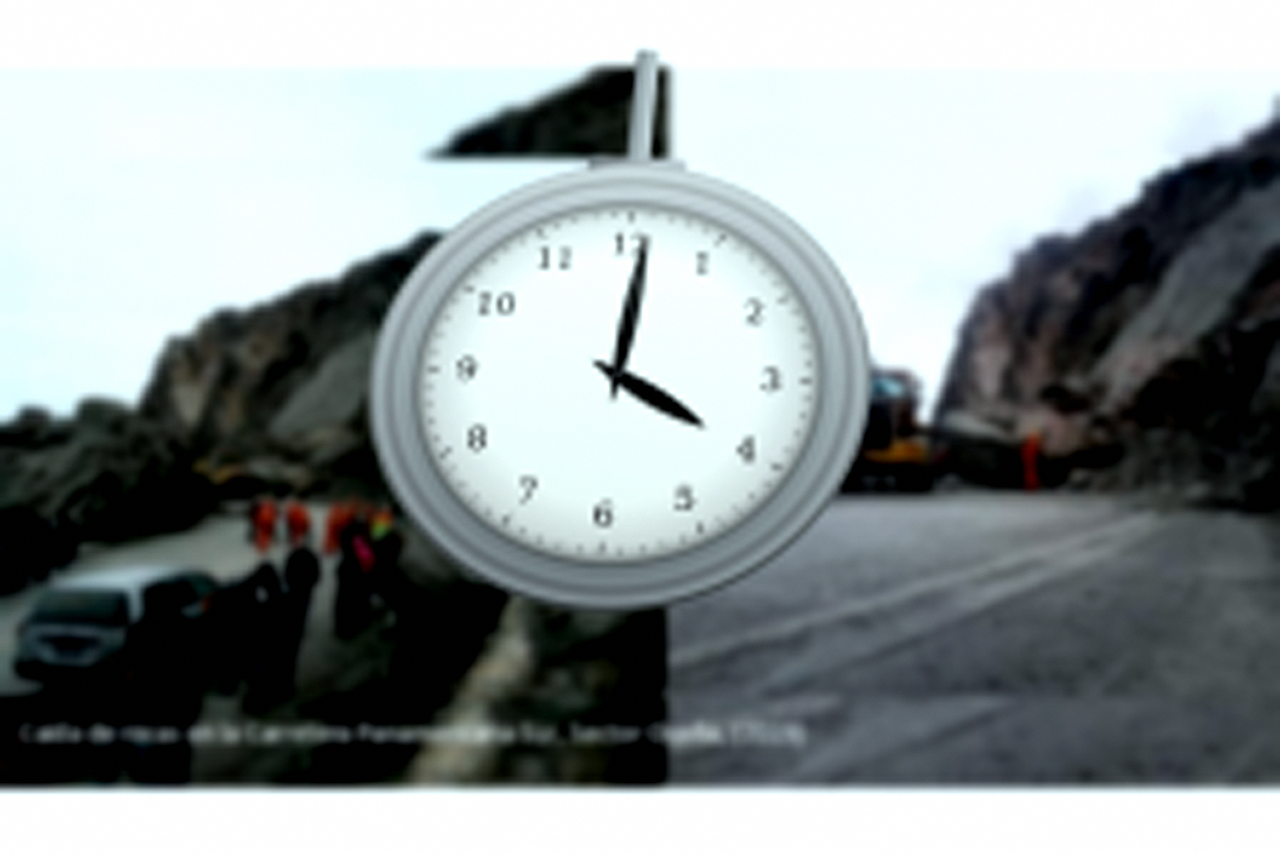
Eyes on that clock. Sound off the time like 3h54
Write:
4h01
